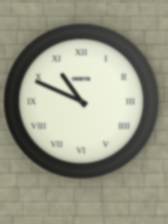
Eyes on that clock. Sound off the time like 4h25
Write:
10h49
